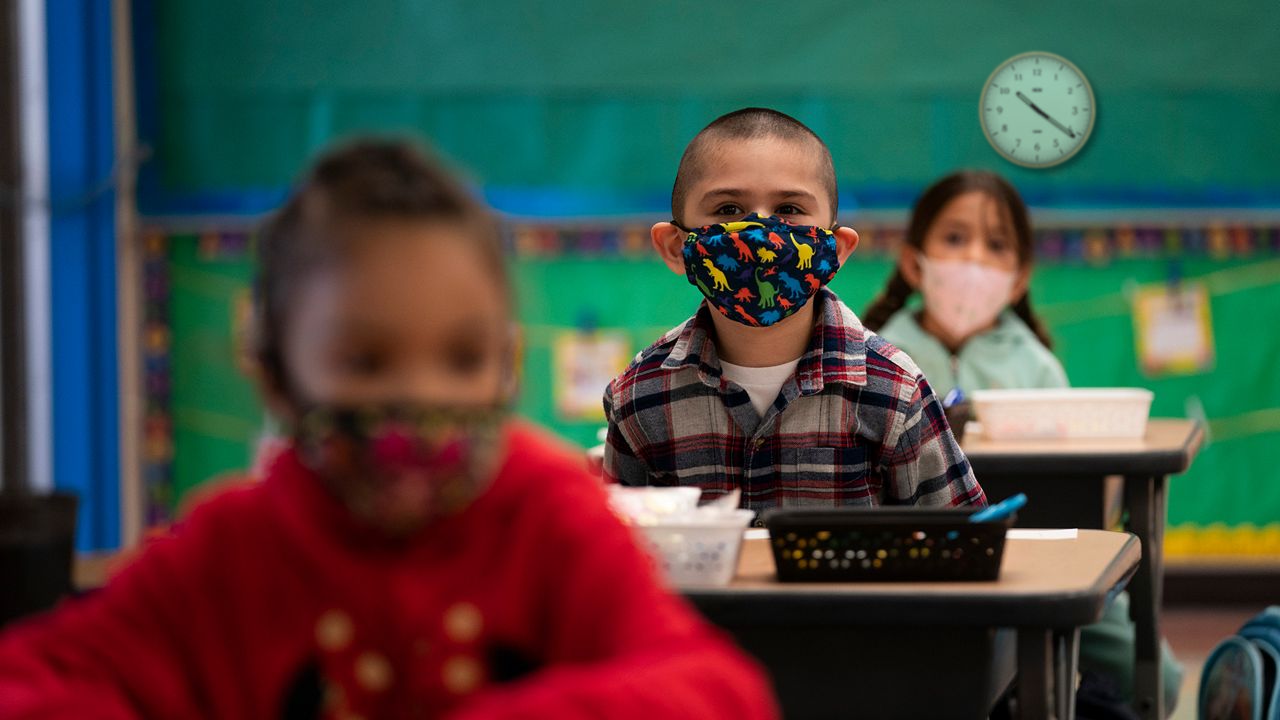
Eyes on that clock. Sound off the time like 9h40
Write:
10h21
